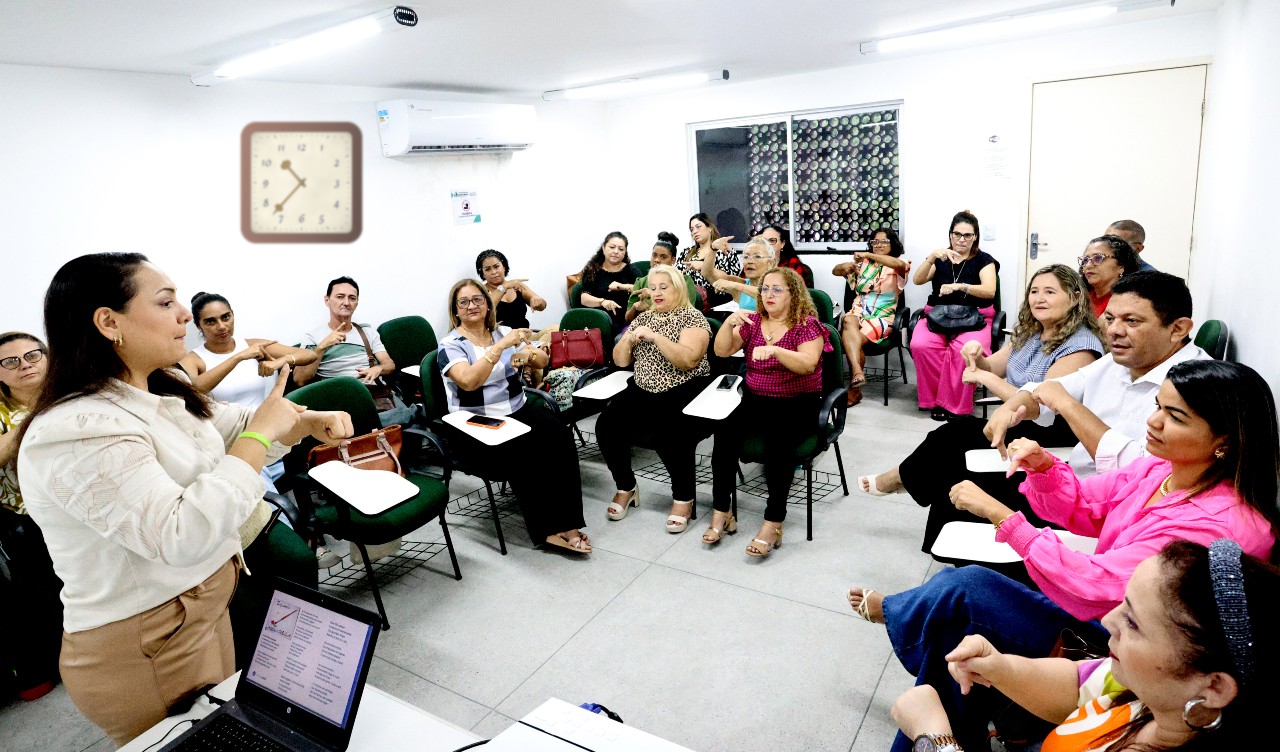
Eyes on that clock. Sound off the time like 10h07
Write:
10h37
